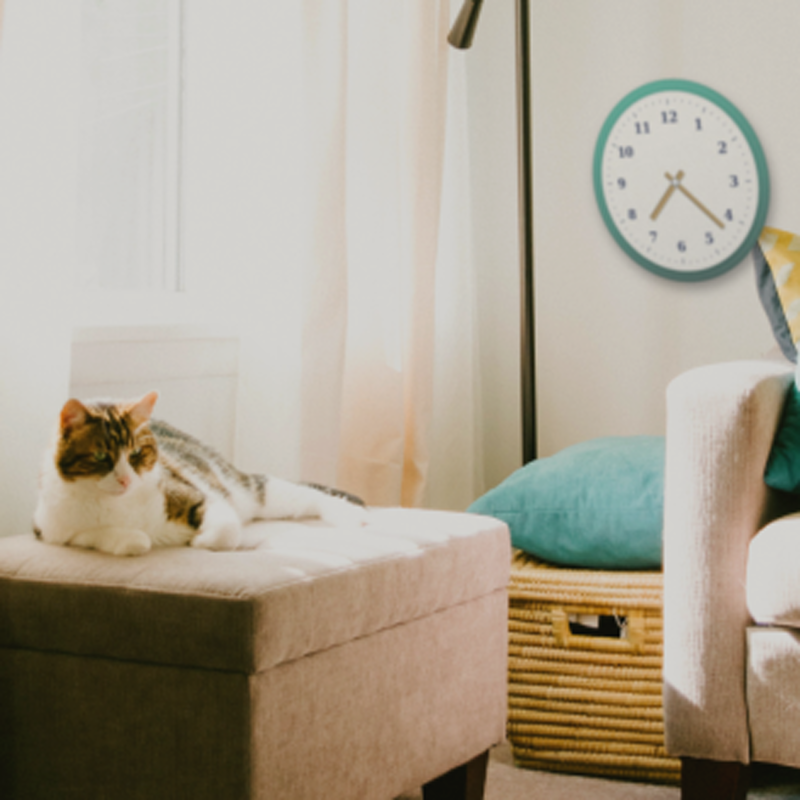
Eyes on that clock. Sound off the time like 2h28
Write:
7h22
